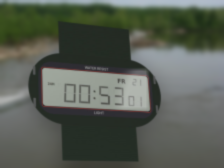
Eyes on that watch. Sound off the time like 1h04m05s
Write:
0h53m01s
